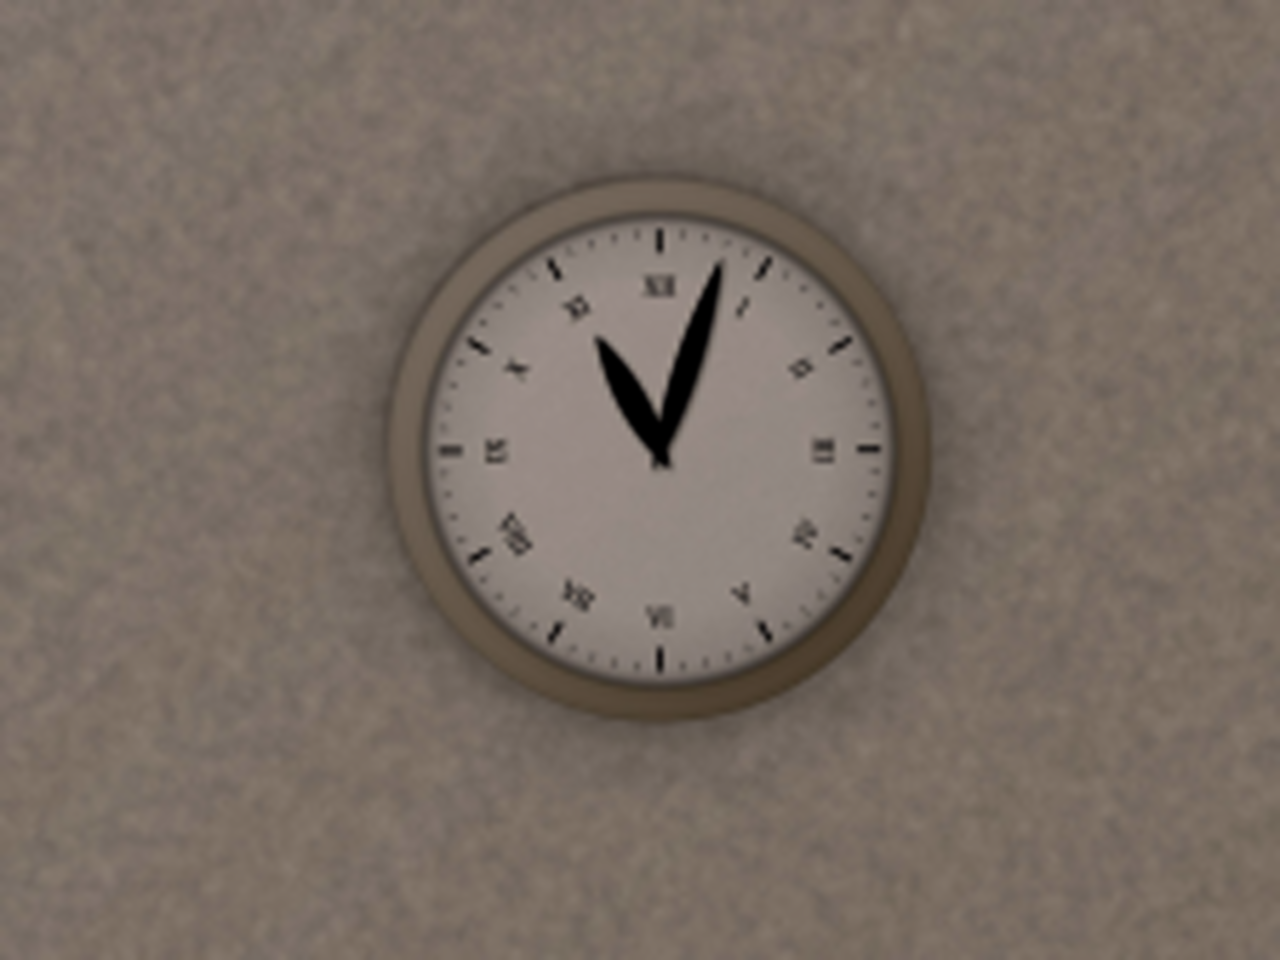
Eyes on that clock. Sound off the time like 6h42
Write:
11h03
